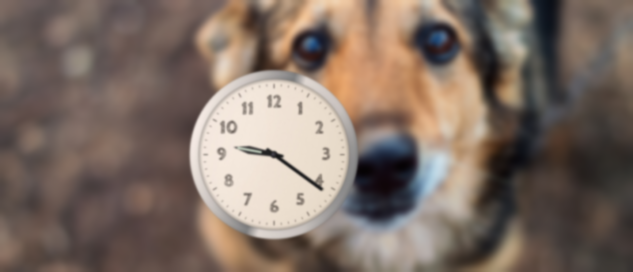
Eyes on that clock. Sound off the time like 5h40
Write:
9h21
